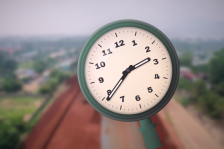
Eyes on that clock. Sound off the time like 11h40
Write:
2h39
